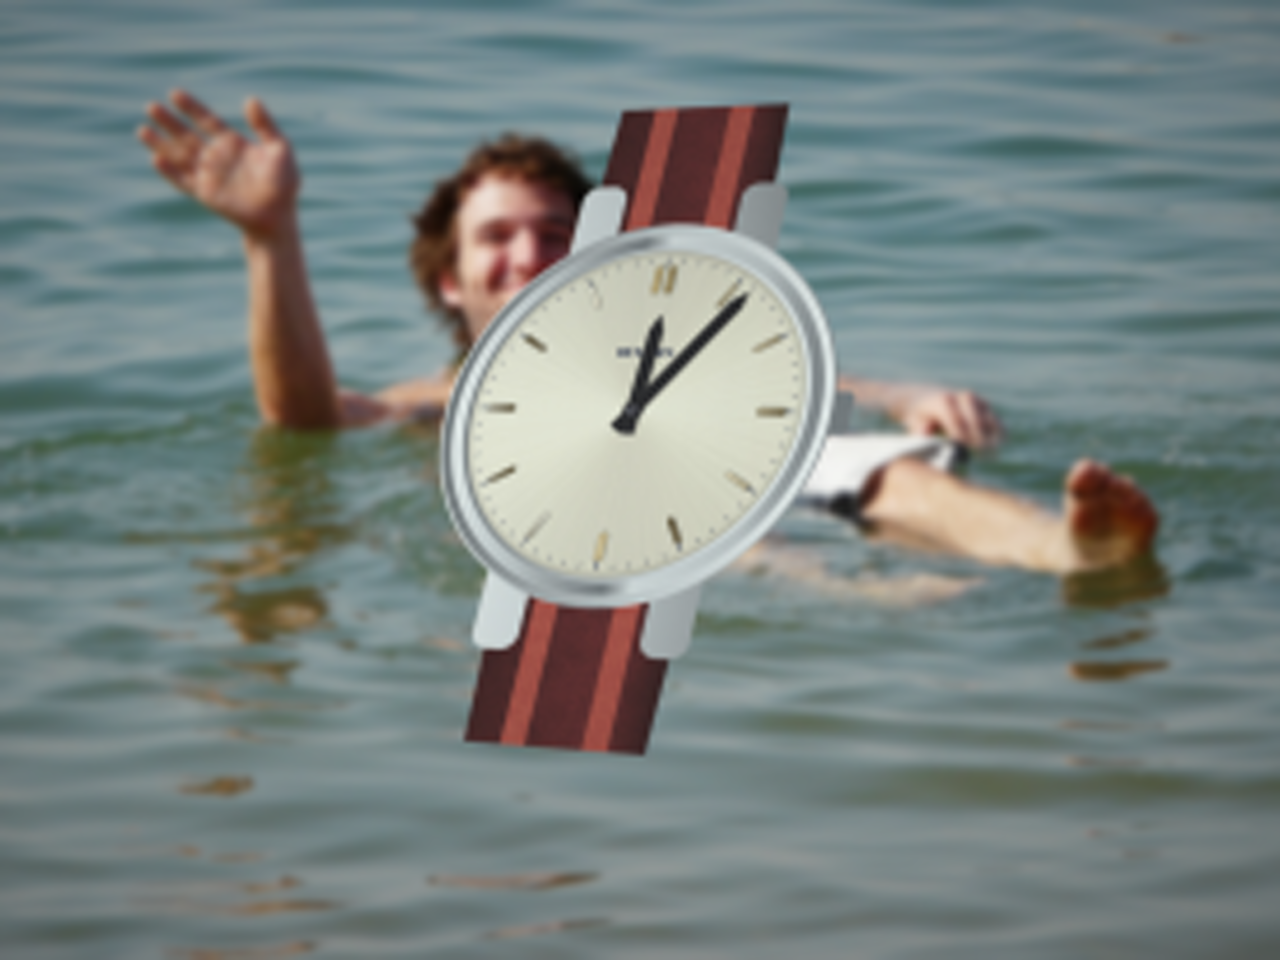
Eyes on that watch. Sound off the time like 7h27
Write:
12h06
